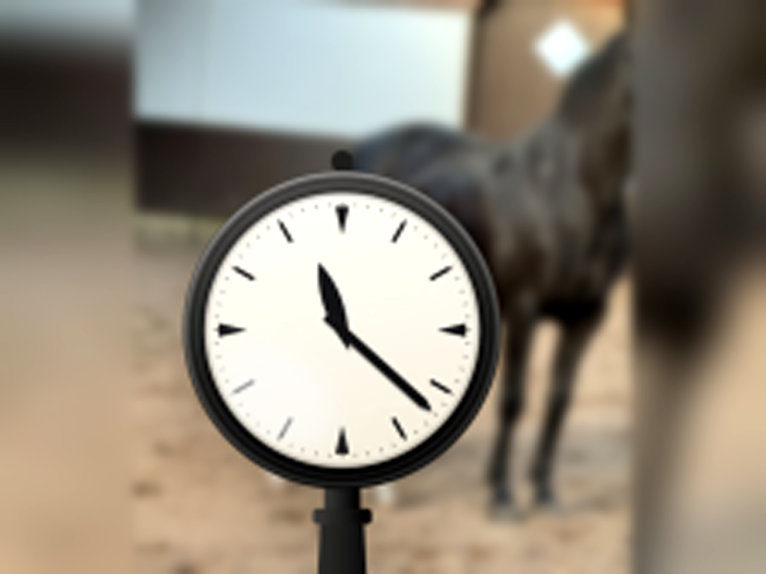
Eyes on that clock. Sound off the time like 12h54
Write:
11h22
